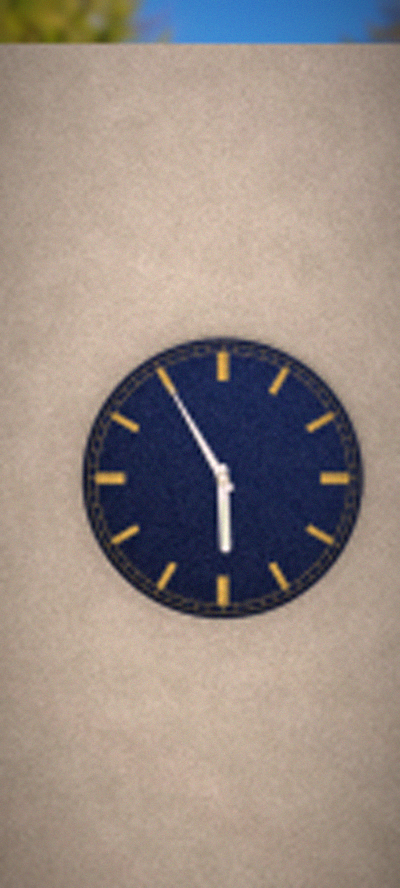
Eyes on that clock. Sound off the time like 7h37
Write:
5h55
